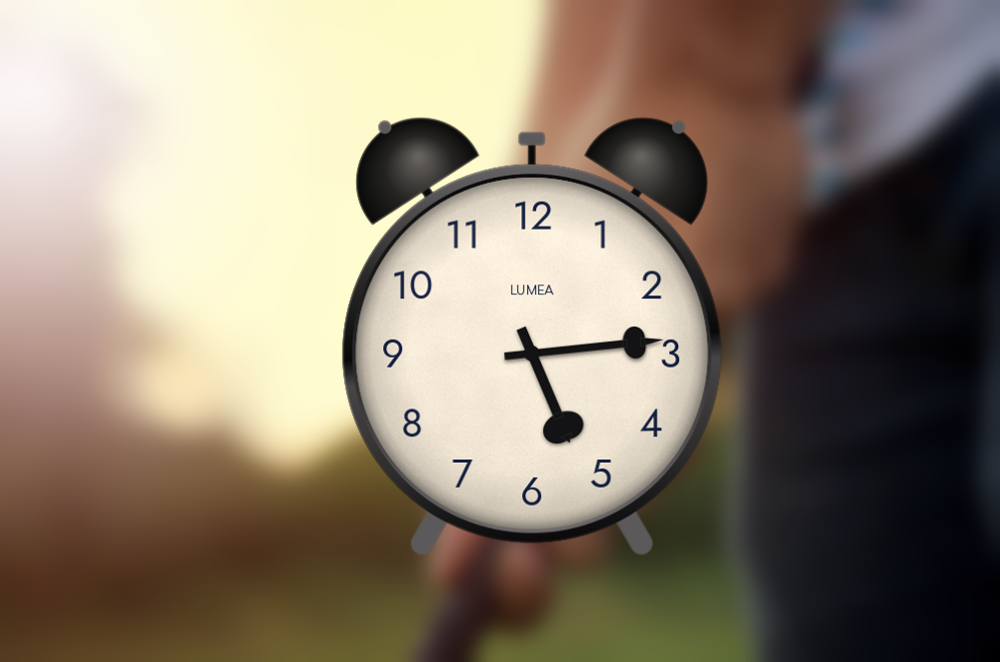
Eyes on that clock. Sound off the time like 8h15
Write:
5h14
